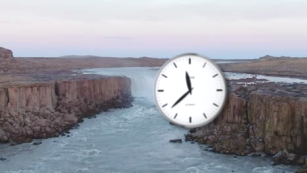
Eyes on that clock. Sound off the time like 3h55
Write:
11h38
